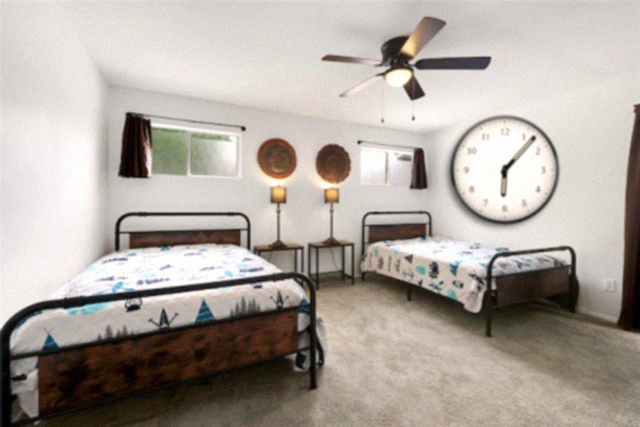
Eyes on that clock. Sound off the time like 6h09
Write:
6h07
